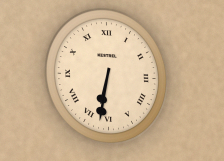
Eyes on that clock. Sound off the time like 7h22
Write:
6h32
